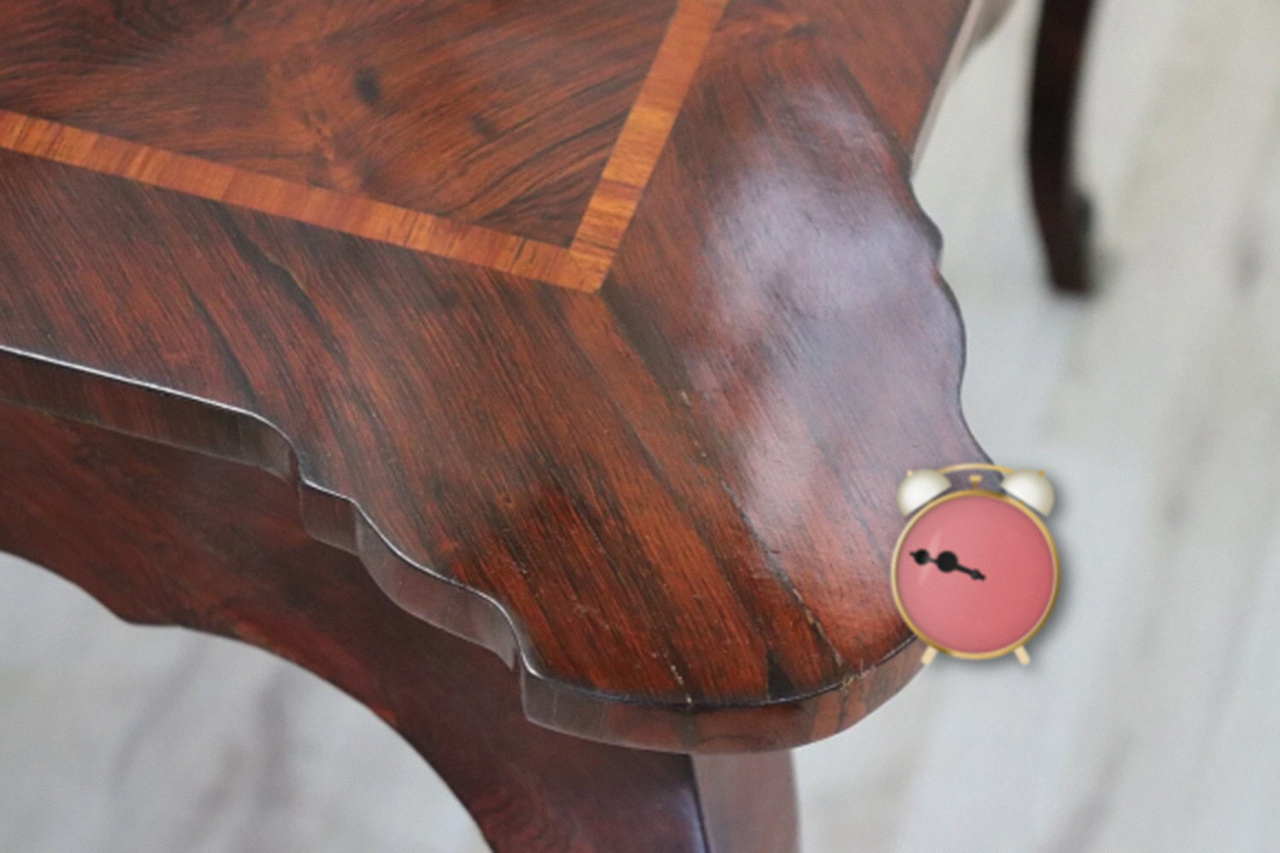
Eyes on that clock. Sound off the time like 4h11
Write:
9h48
